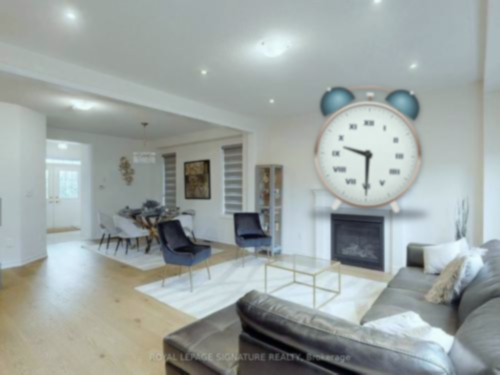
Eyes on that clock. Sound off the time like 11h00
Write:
9h30
